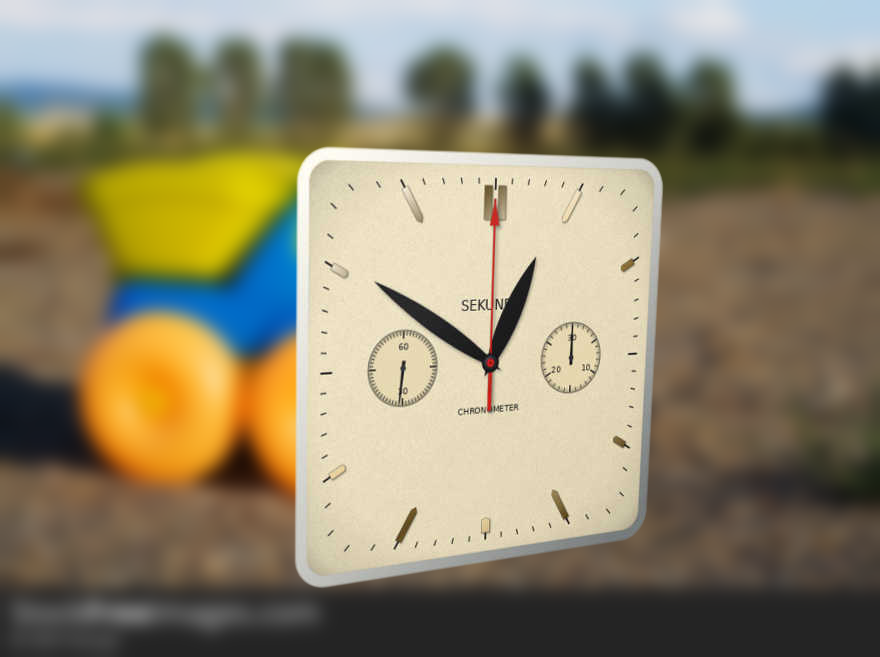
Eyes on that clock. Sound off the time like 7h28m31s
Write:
12h50m31s
